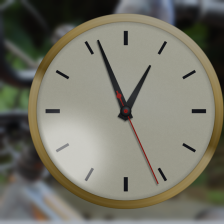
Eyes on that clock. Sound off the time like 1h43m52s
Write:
12h56m26s
